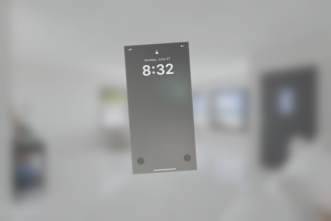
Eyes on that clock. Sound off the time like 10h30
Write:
8h32
